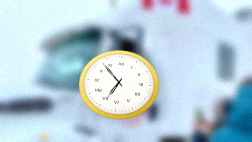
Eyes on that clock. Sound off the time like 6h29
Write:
6h53
